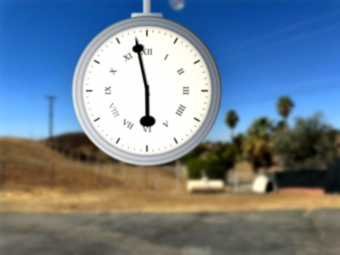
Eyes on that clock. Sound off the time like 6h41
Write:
5h58
